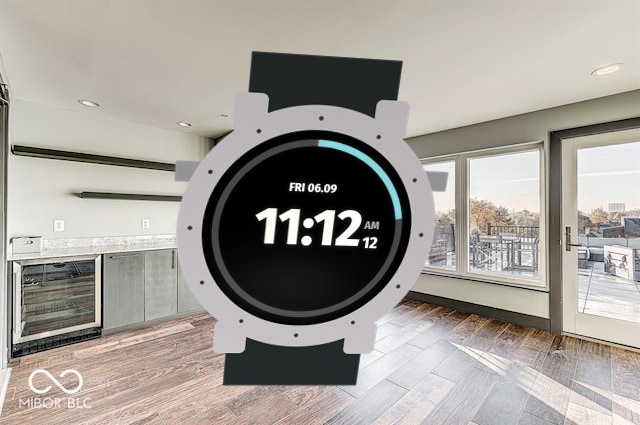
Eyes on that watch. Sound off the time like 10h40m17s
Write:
11h12m12s
